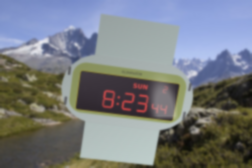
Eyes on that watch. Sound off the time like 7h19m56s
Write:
8h23m44s
